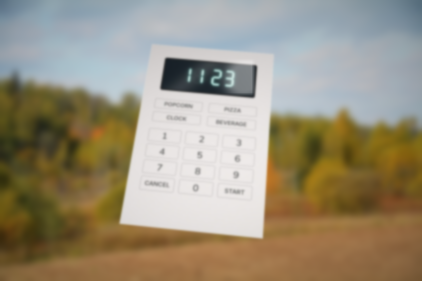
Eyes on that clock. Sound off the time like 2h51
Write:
11h23
